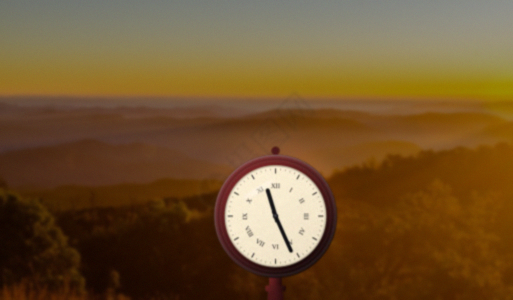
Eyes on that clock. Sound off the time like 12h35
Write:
11h26
